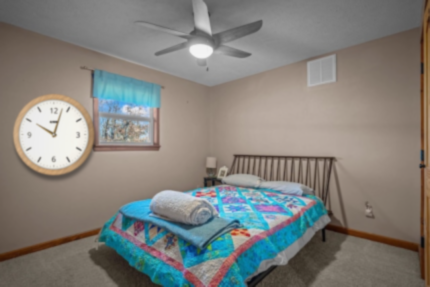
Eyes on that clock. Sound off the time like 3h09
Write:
10h03
